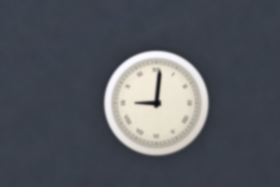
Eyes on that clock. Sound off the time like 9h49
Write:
9h01
